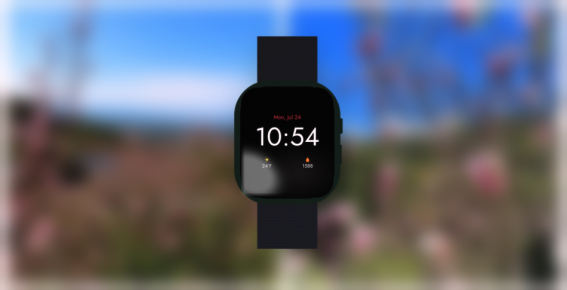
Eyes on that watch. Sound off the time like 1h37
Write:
10h54
